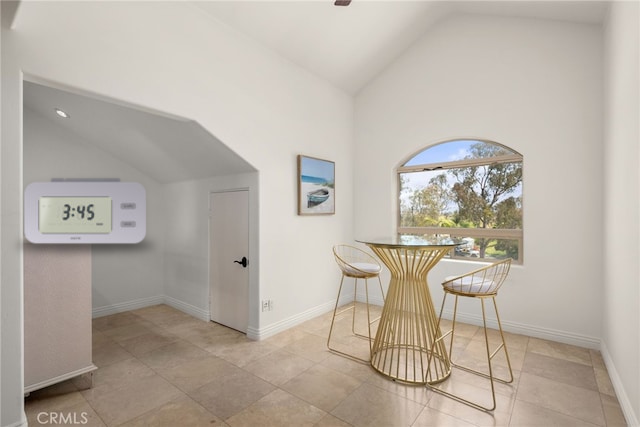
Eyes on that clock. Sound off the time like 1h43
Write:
3h45
